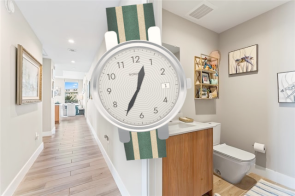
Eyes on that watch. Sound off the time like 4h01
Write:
12h35
